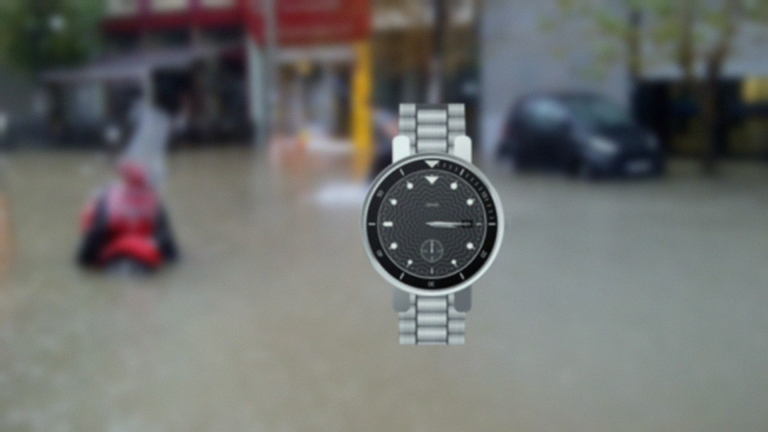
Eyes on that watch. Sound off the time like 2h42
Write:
3h15
